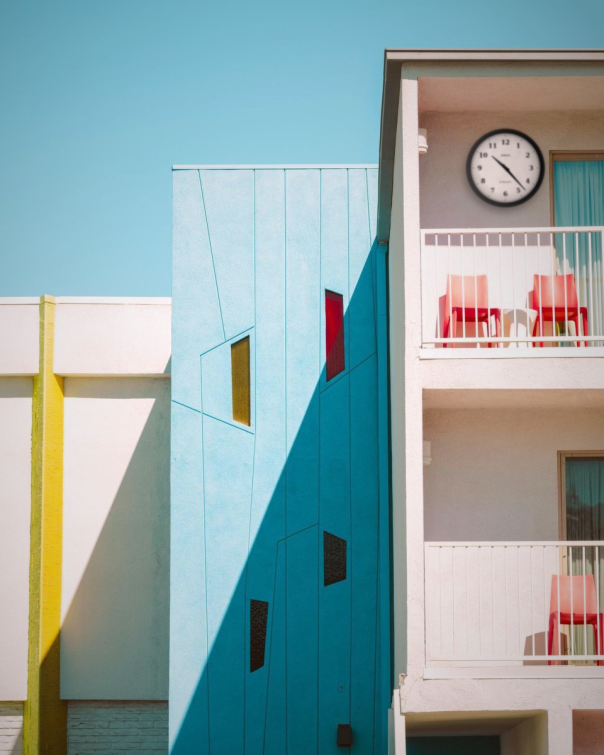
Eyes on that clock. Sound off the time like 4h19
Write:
10h23
